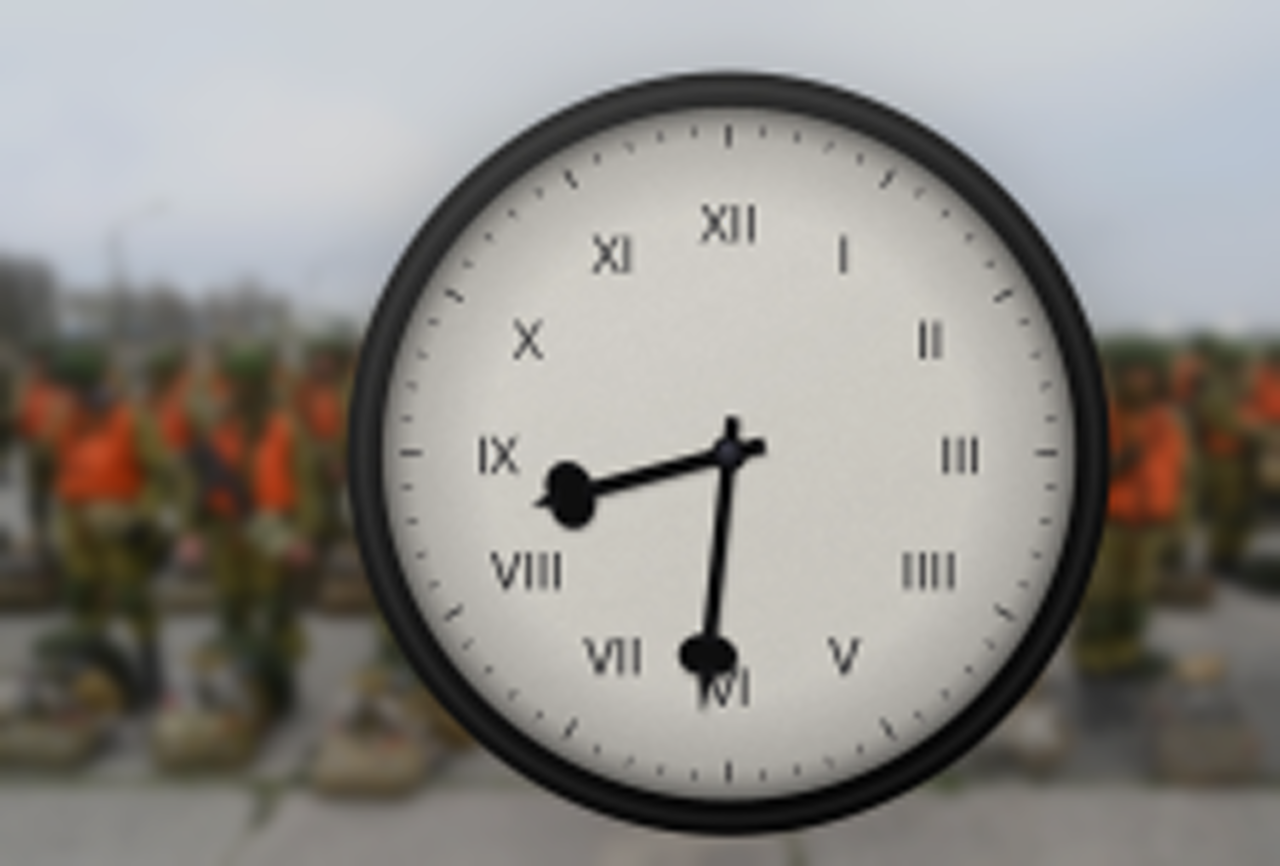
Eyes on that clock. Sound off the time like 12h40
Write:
8h31
